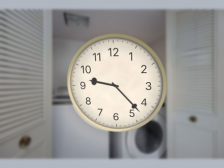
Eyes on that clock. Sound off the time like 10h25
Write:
9h23
